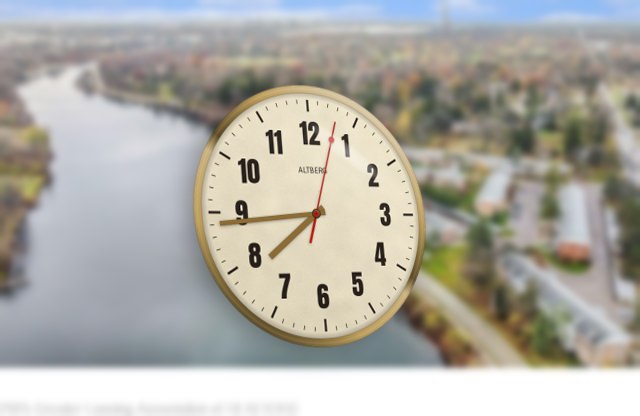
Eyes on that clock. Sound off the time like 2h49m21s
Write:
7h44m03s
